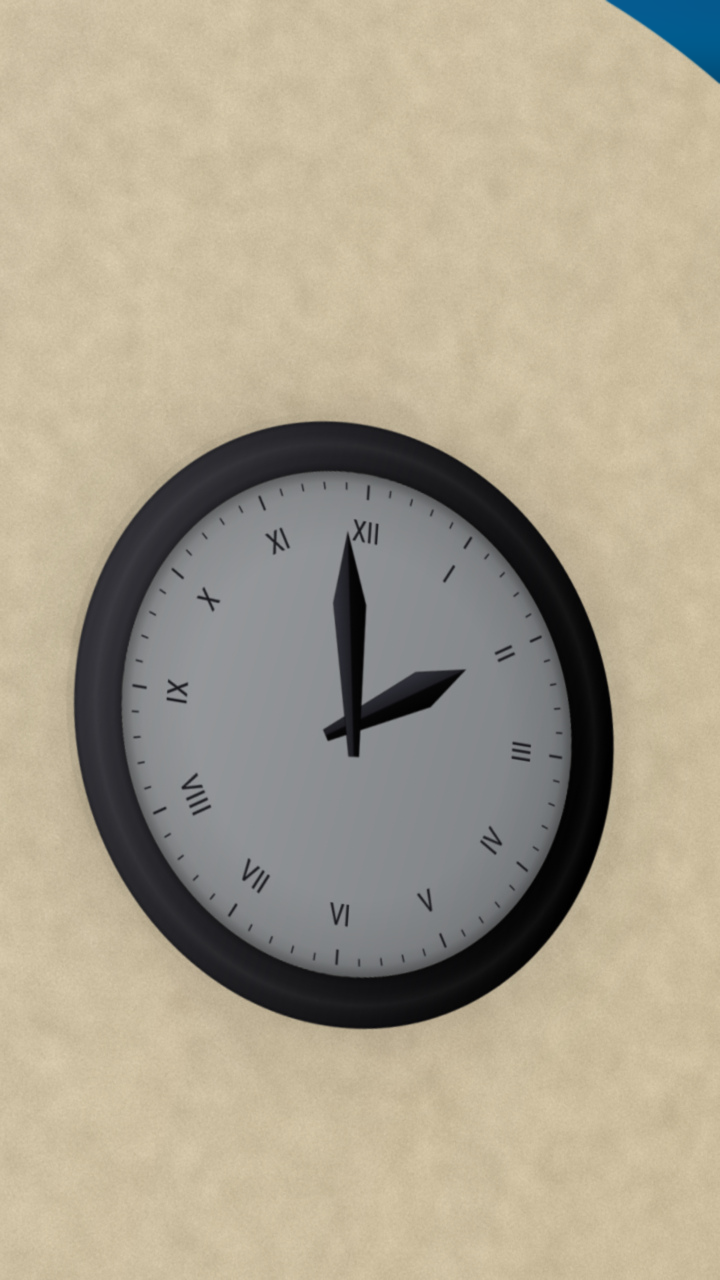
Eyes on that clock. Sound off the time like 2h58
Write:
1h59
